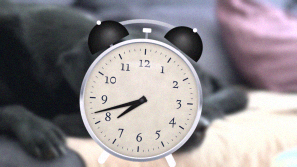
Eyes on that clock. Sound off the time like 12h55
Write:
7h42
